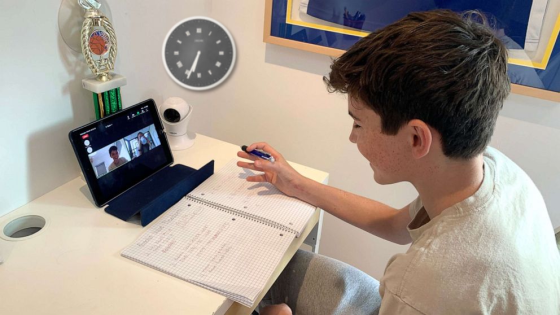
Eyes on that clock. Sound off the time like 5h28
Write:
6h34
